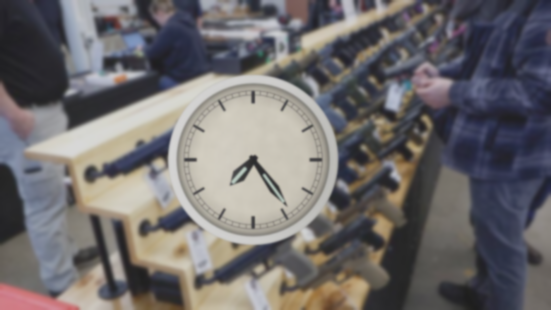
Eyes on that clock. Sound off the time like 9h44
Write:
7h24
